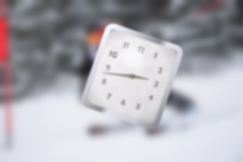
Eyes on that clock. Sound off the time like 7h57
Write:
2h43
